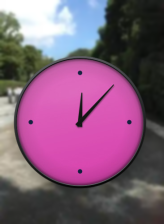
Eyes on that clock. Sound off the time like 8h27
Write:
12h07
